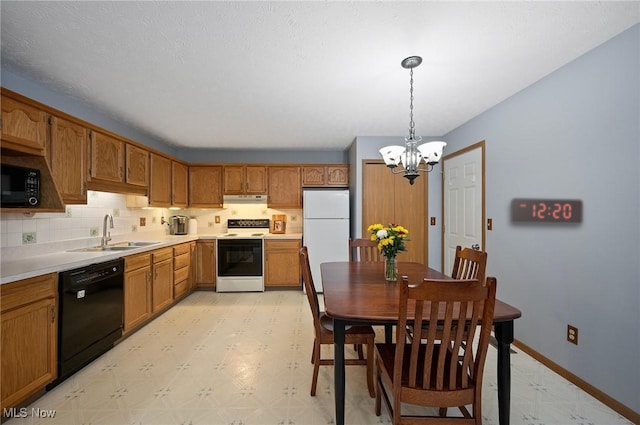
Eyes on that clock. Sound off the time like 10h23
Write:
12h20
